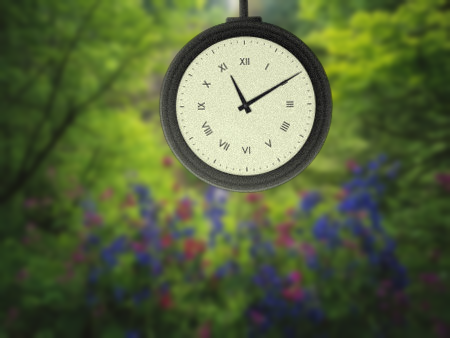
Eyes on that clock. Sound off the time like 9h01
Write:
11h10
